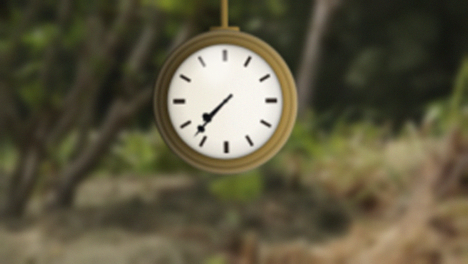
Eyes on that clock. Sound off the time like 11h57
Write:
7h37
